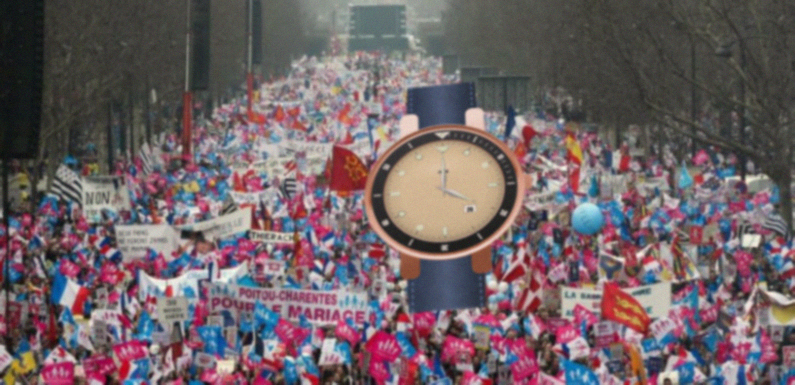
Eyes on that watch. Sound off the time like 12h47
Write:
4h00
